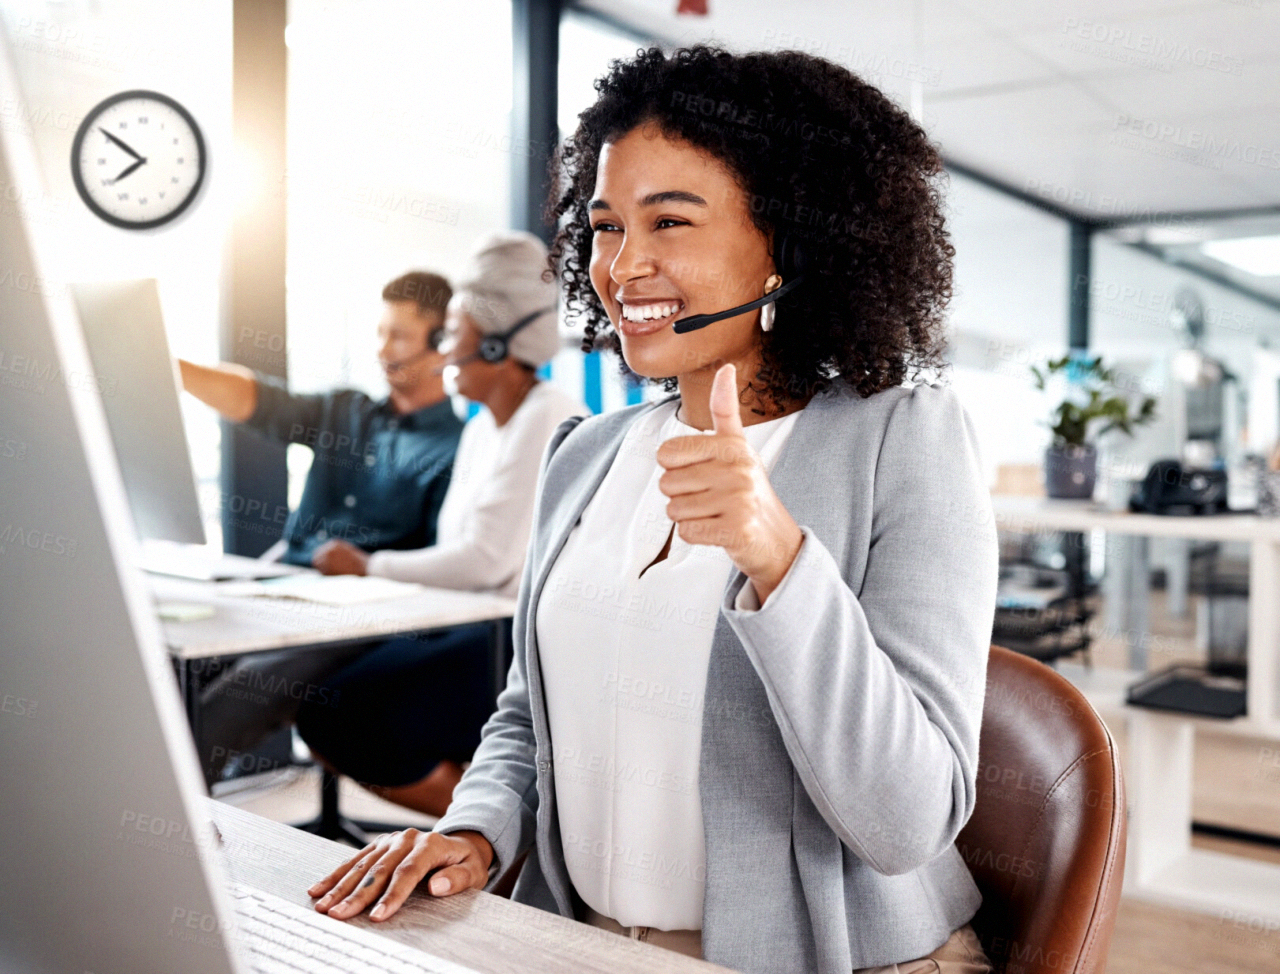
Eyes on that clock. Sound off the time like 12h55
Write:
7h51
